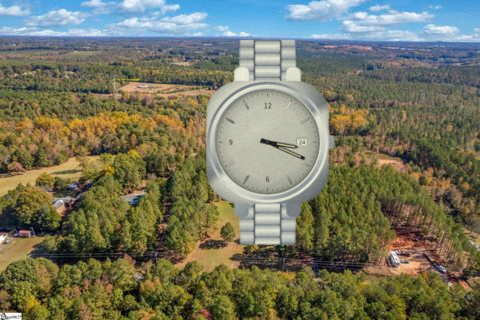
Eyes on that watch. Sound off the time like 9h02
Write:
3h19
